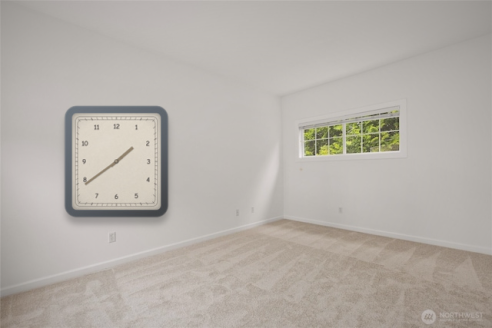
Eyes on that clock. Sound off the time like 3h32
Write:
1h39
